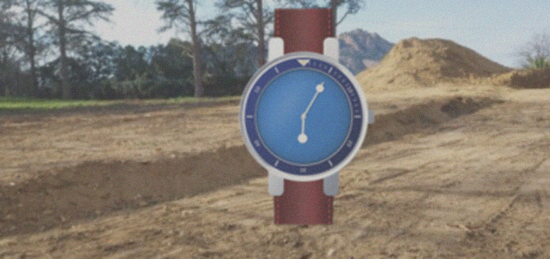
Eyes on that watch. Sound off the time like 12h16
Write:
6h05
